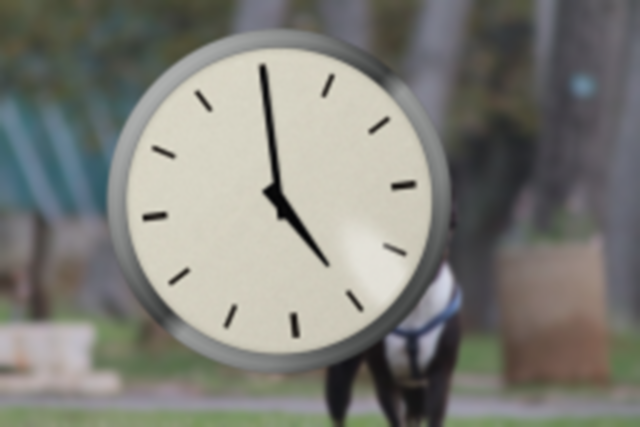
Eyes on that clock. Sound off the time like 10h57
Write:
5h00
